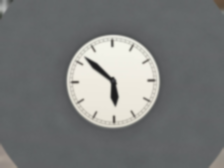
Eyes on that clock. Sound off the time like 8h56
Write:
5h52
